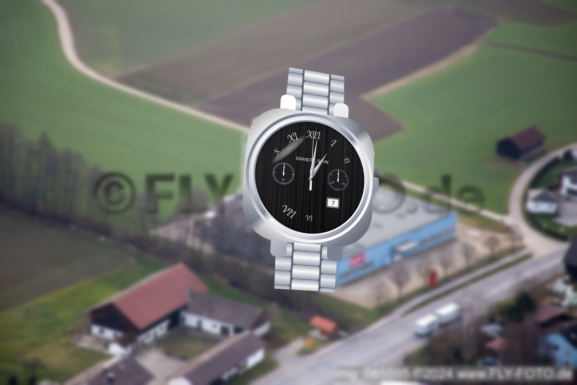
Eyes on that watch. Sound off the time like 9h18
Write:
1h01
